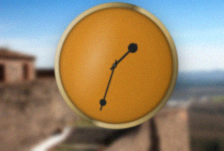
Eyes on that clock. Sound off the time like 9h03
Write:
1h33
